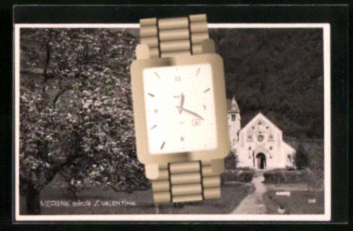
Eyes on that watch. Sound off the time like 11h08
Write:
12h20
